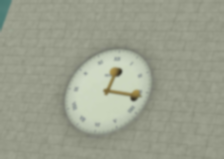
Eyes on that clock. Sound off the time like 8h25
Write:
12h16
